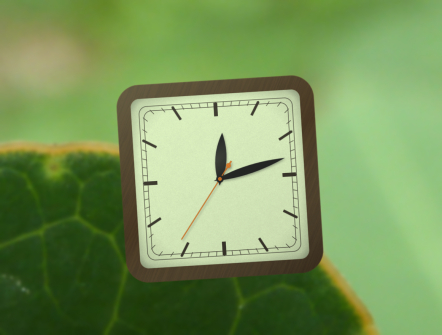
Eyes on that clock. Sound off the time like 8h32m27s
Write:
12h12m36s
